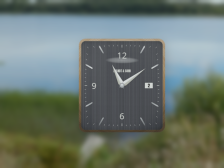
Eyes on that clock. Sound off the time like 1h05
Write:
11h09
